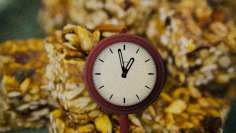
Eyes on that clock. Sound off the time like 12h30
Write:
12h58
